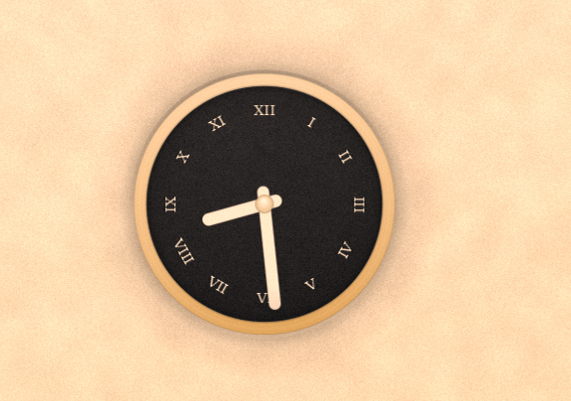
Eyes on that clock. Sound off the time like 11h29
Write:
8h29
